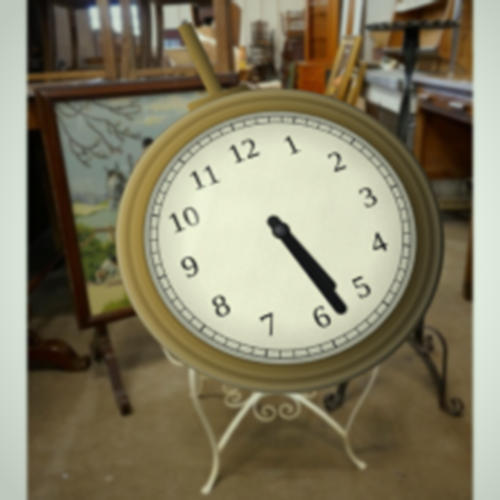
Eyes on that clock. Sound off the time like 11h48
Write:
5h28
